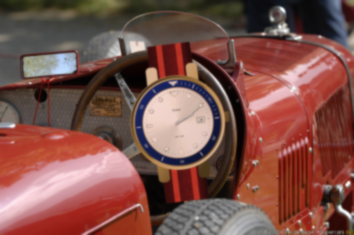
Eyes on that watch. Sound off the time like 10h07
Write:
2h10
